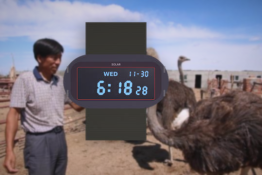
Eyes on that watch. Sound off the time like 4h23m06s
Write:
6h18m28s
